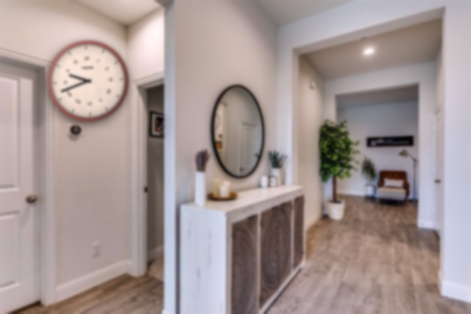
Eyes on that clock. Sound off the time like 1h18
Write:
9h42
